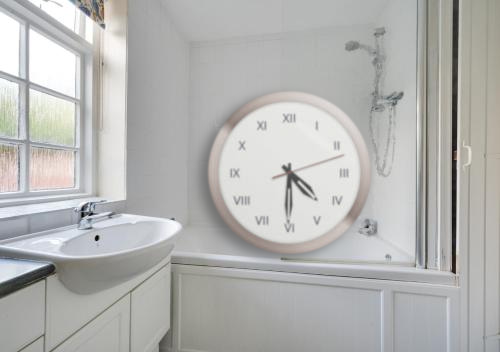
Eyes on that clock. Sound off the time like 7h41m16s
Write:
4h30m12s
